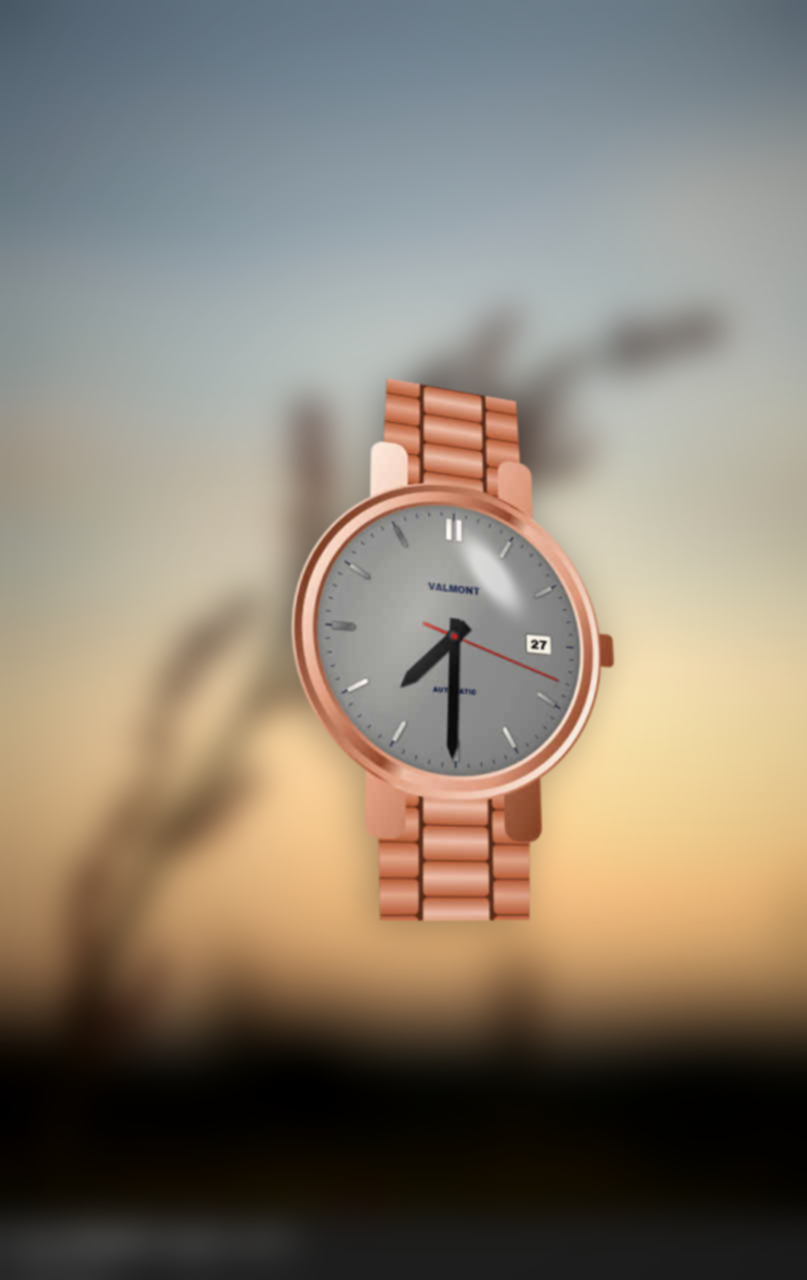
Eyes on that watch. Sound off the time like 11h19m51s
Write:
7h30m18s
